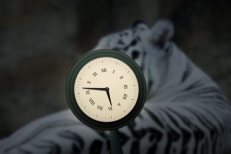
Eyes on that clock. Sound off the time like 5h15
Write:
5h47
